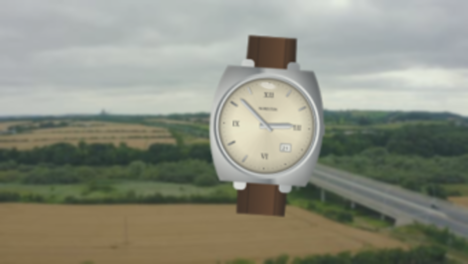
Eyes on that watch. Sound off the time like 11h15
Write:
2h52
